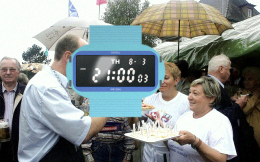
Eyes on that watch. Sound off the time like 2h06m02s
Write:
21h00m03s
